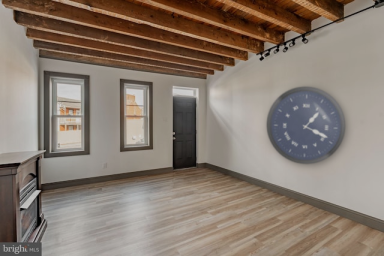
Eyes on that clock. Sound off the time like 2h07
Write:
1h19
